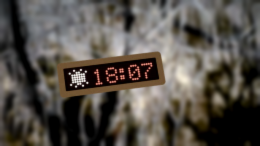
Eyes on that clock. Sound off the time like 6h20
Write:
18h07
